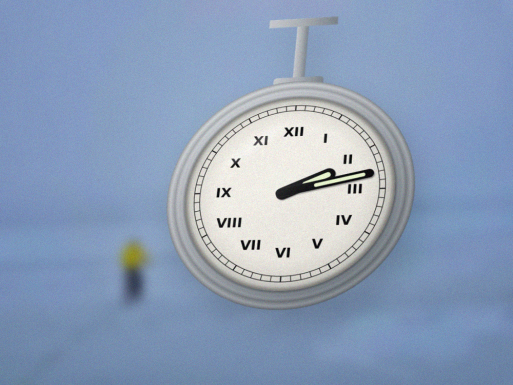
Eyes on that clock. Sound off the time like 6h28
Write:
2h13
